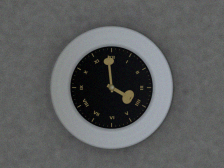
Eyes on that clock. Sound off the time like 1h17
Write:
3h59
